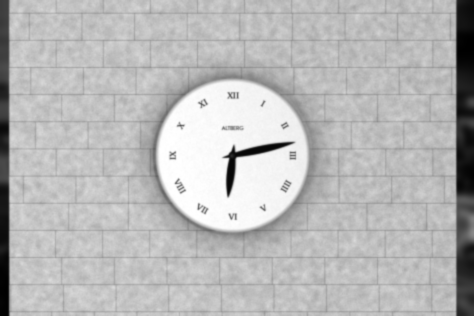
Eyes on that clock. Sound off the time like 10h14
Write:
6h13
